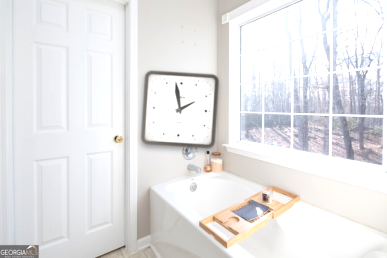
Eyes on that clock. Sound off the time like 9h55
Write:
1h58
